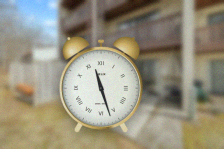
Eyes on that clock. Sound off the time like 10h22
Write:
11h27
